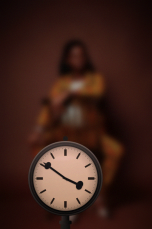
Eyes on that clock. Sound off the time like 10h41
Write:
3h51
